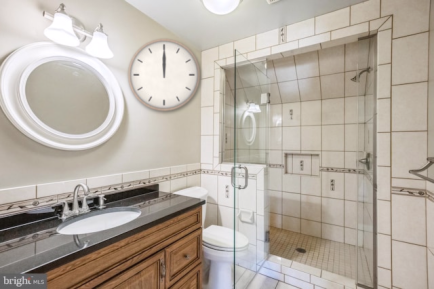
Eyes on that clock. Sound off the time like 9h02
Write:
12h00
